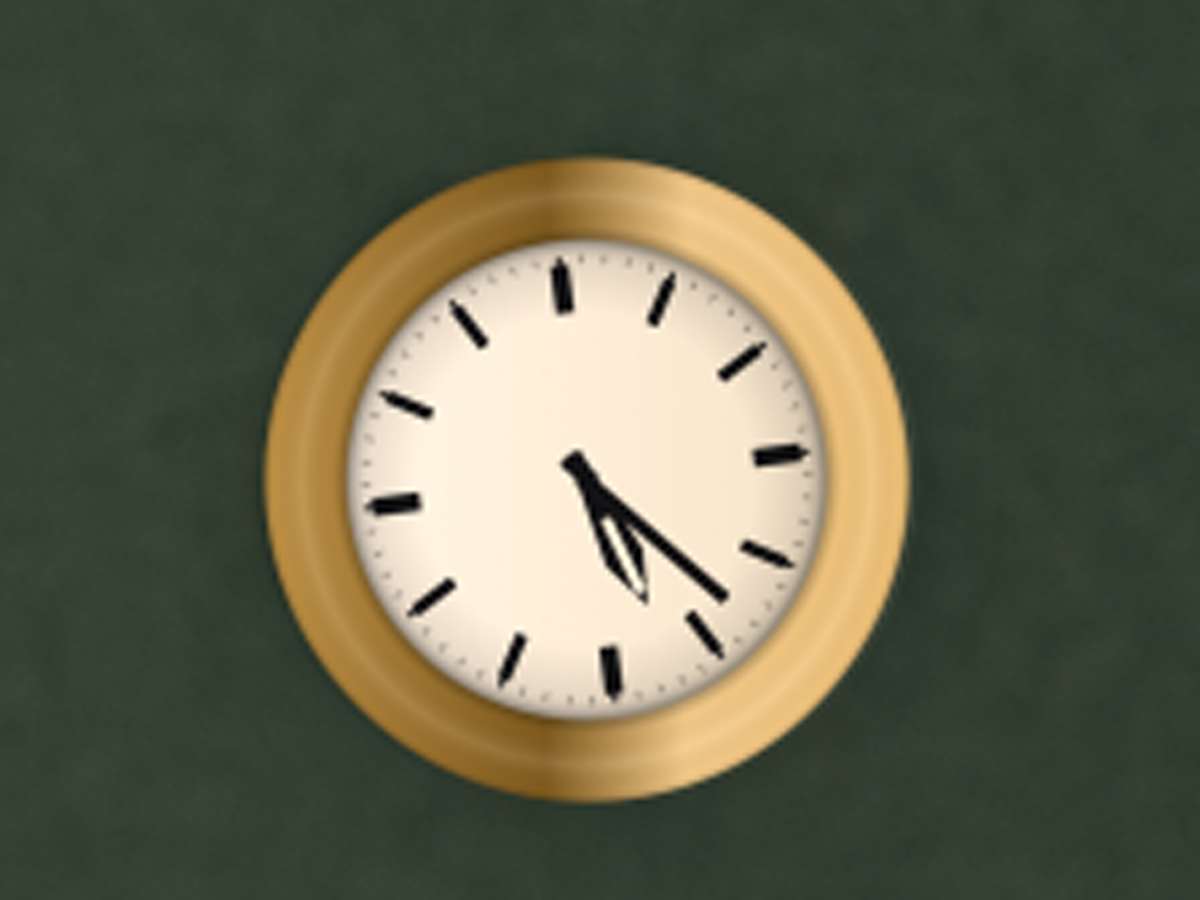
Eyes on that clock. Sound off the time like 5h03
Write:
5h23
